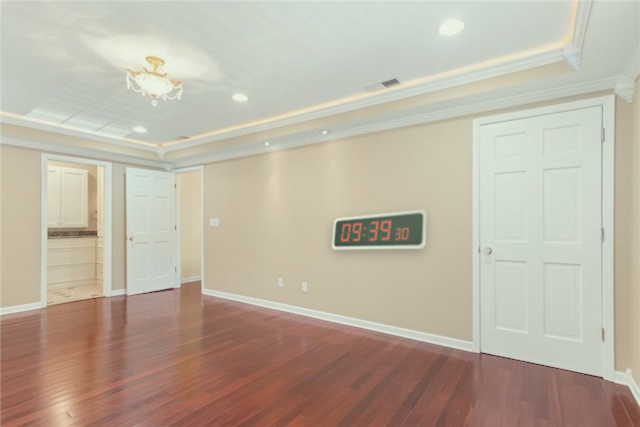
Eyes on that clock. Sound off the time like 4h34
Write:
9h39
